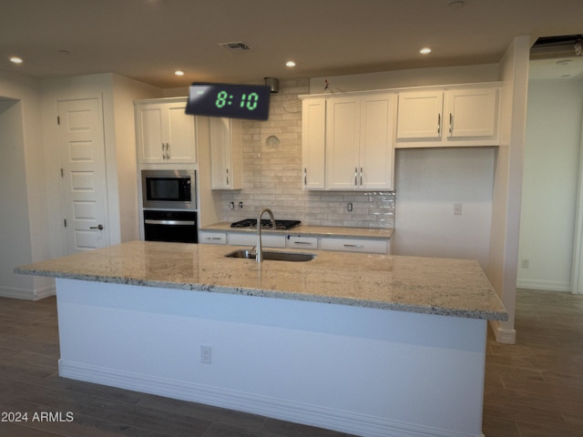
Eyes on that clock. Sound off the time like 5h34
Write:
8h10
